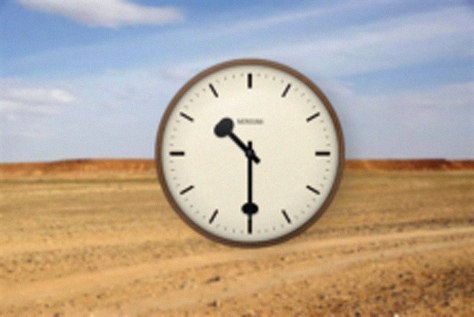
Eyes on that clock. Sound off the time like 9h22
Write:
10h30
